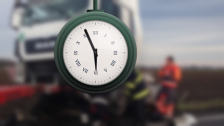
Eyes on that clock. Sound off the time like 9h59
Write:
5h56
